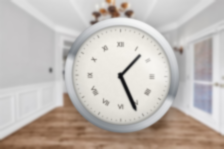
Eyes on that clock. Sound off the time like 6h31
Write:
1h26
